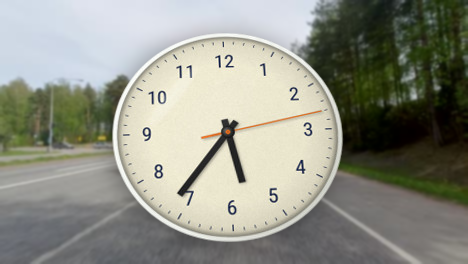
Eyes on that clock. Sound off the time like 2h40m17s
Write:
5h36m13s
